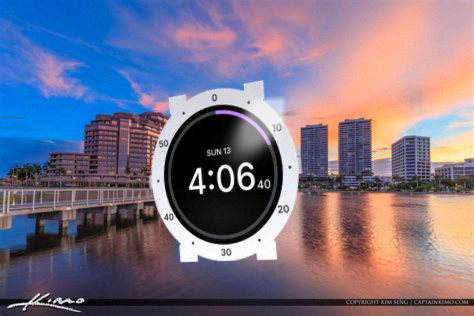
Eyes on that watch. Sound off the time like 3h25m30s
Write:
4h06m40s
